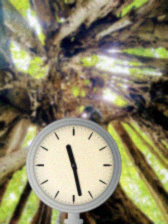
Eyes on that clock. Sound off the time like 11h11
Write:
11h28
